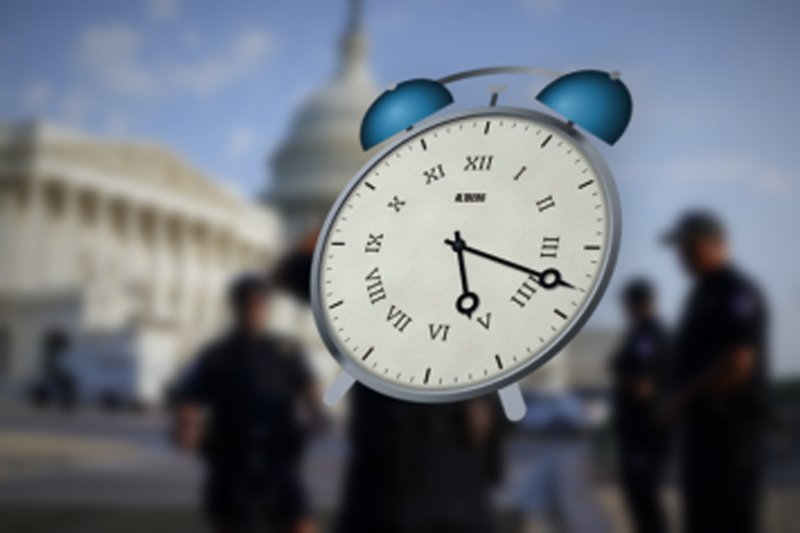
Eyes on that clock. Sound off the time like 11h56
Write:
5h18
